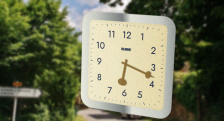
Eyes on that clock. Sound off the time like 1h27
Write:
6h18
